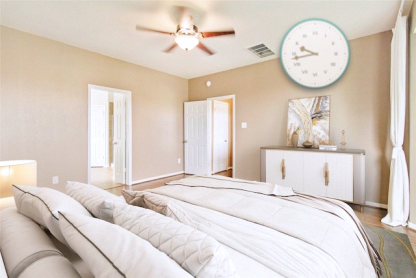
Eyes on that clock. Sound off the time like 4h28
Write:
9h43
